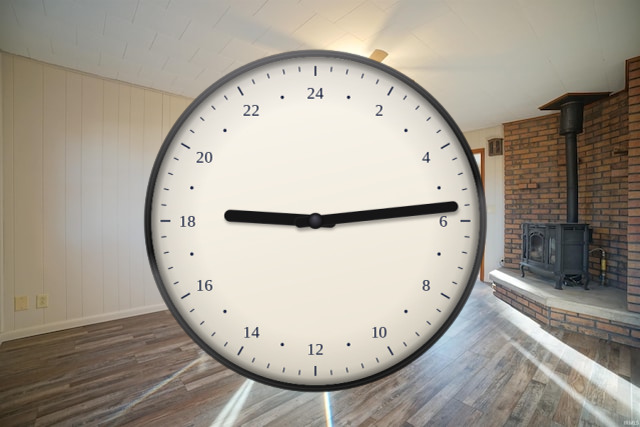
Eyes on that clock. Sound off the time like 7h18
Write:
18h14
